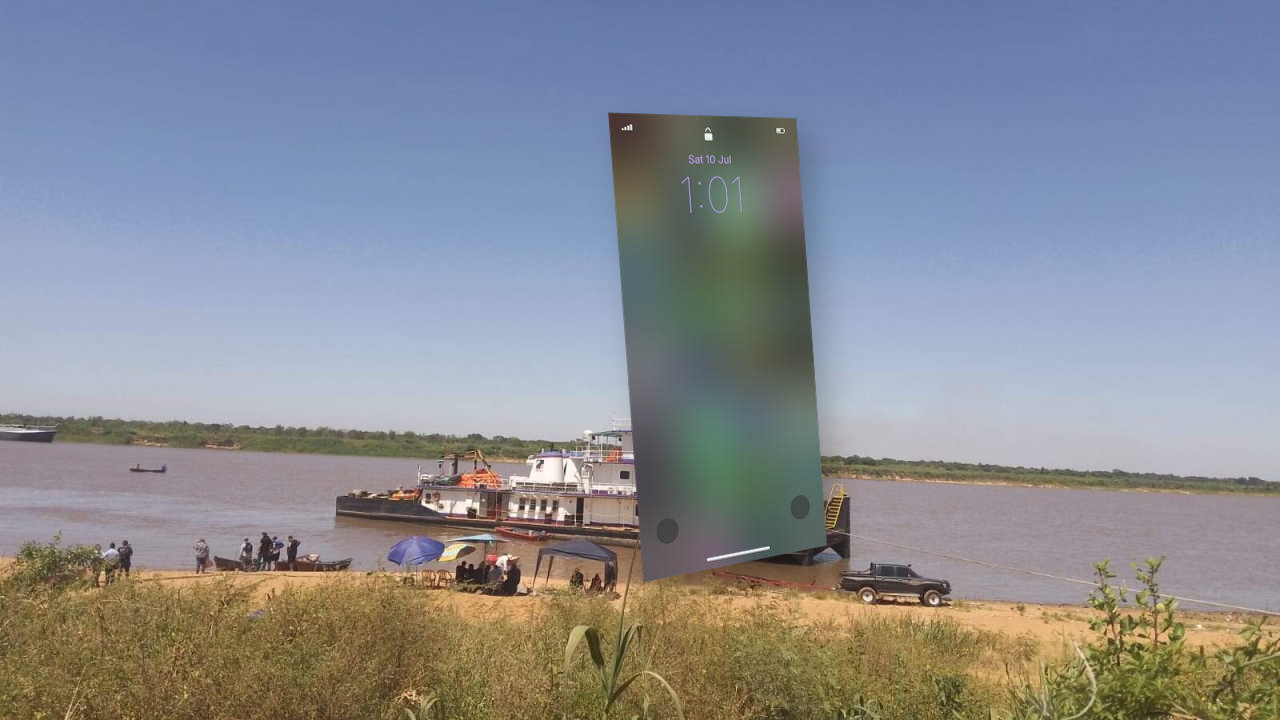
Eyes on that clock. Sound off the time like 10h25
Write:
1h01
